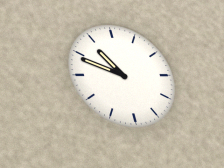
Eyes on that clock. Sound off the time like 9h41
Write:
10h49
